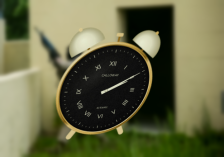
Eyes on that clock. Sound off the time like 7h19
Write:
2h10
